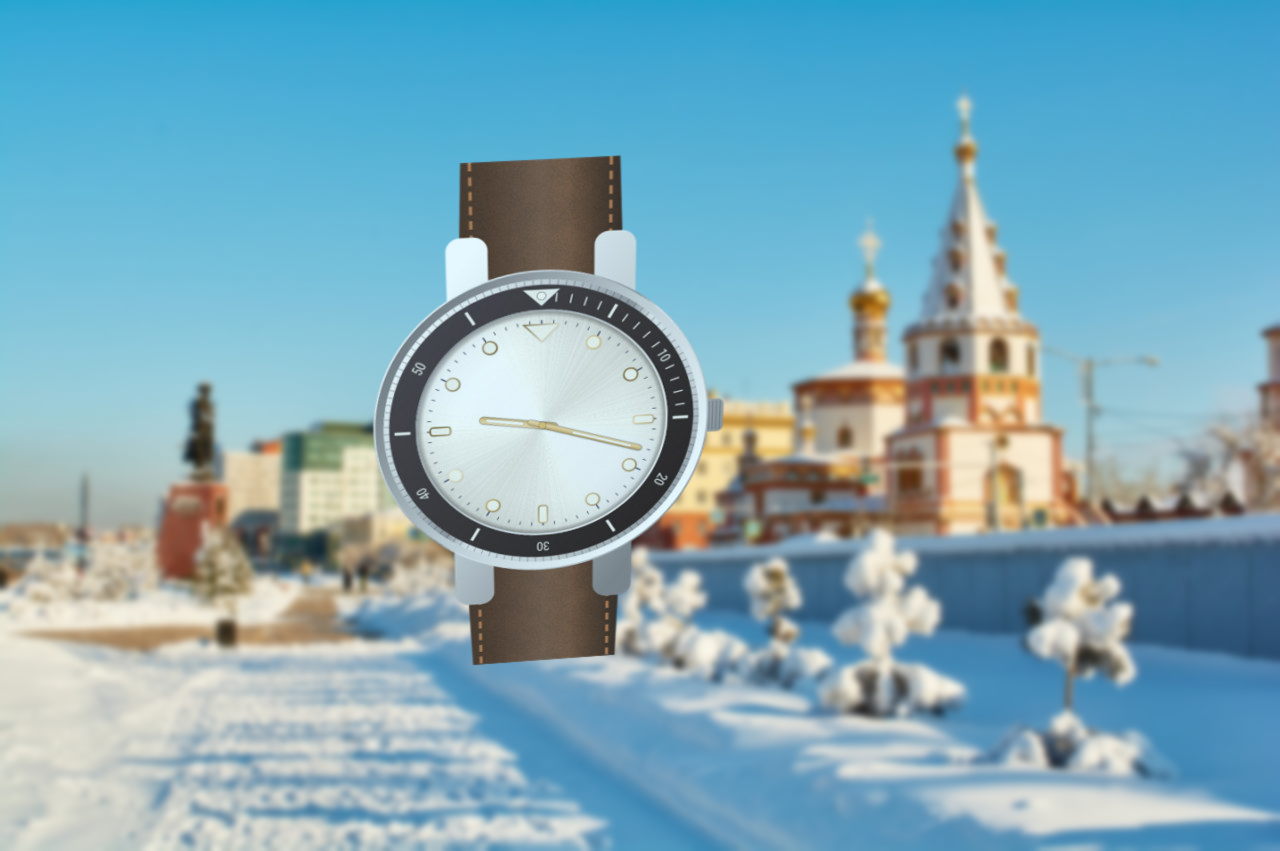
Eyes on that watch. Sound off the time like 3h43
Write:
9h18
